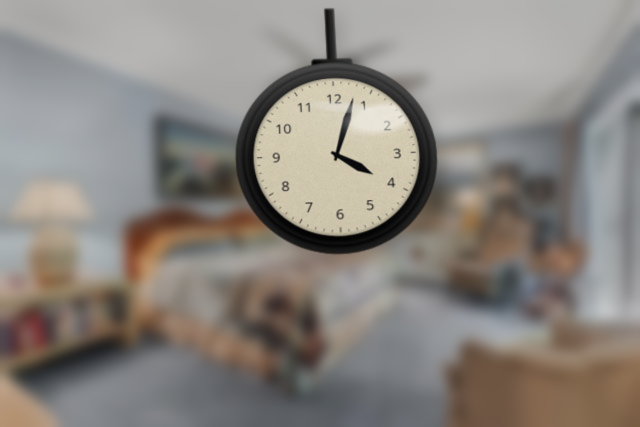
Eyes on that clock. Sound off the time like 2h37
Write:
4h03
